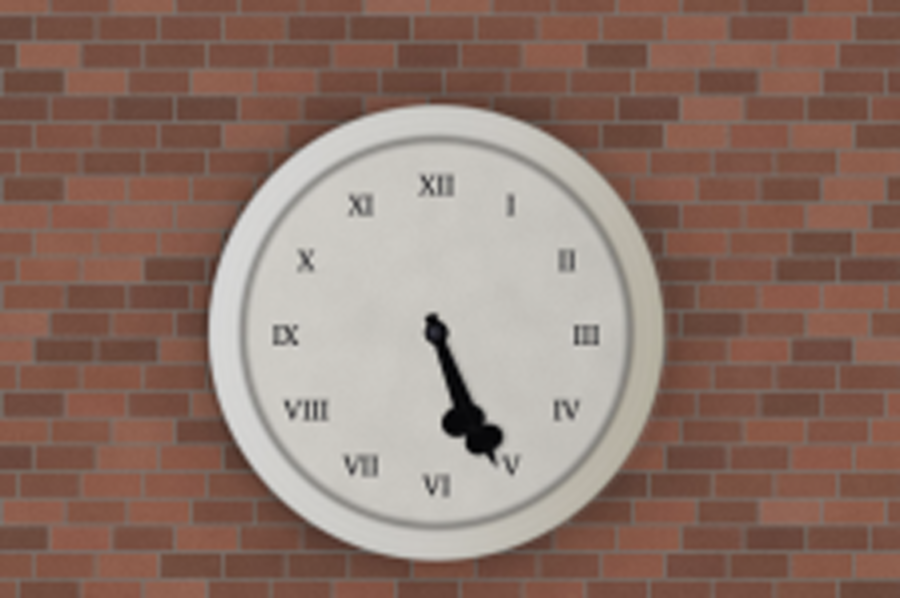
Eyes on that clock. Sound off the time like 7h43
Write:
5h26
